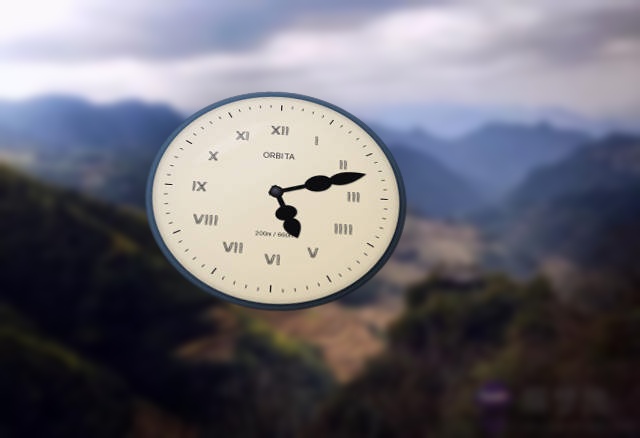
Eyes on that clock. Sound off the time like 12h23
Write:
5h12
